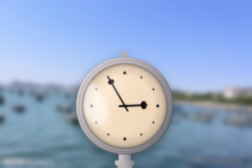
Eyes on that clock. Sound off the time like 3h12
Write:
2h55
